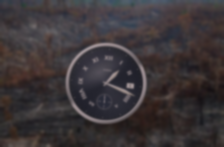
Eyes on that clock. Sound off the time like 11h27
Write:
1h18
